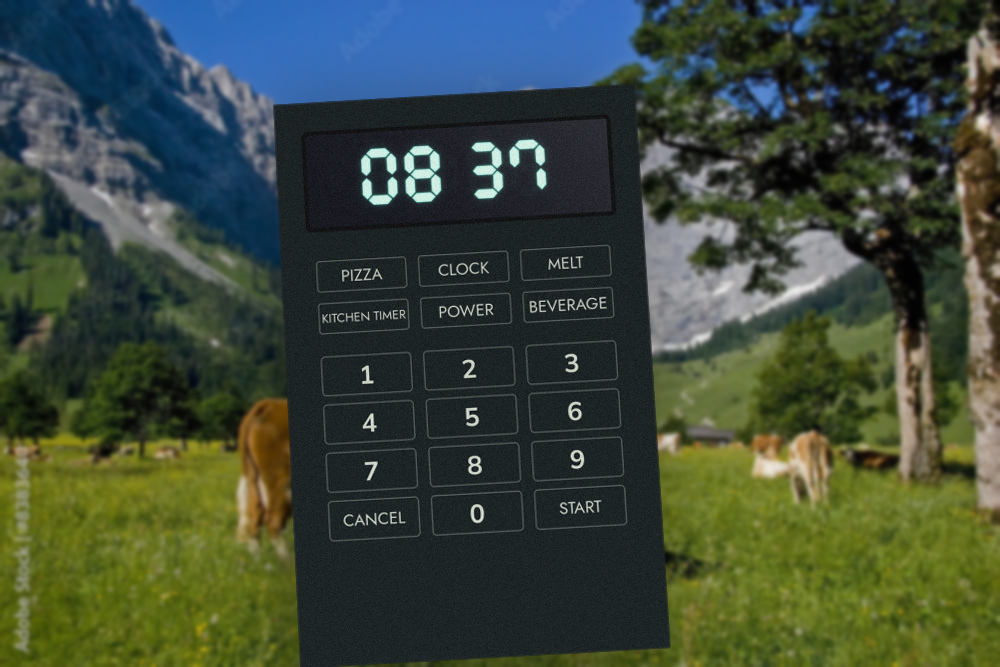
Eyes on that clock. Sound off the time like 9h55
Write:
8h37
